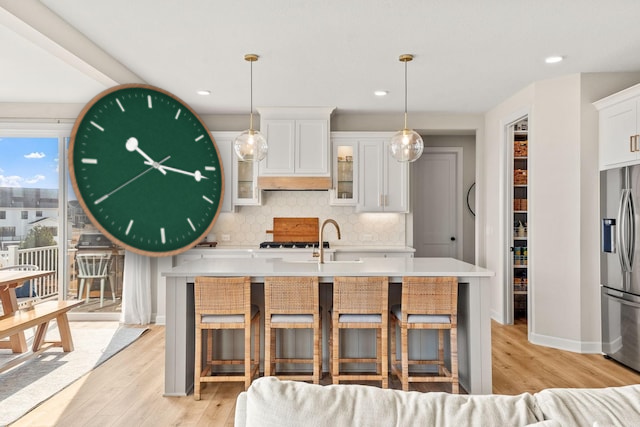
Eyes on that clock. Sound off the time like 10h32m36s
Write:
10h16m40s
